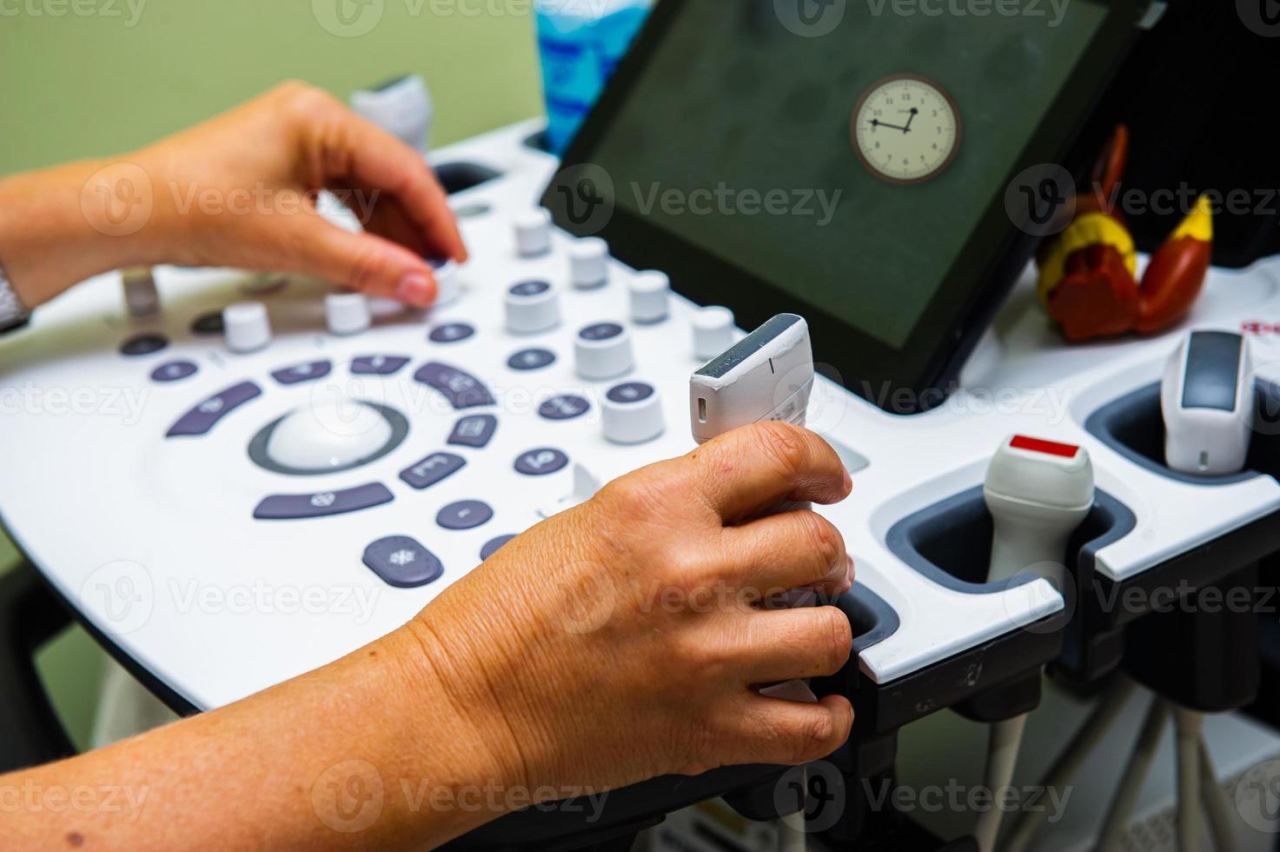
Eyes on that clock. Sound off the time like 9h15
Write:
12h47
